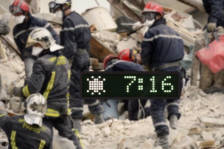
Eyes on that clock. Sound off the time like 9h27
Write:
7h16
